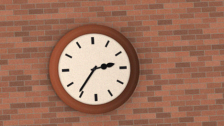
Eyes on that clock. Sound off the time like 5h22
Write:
2h36
